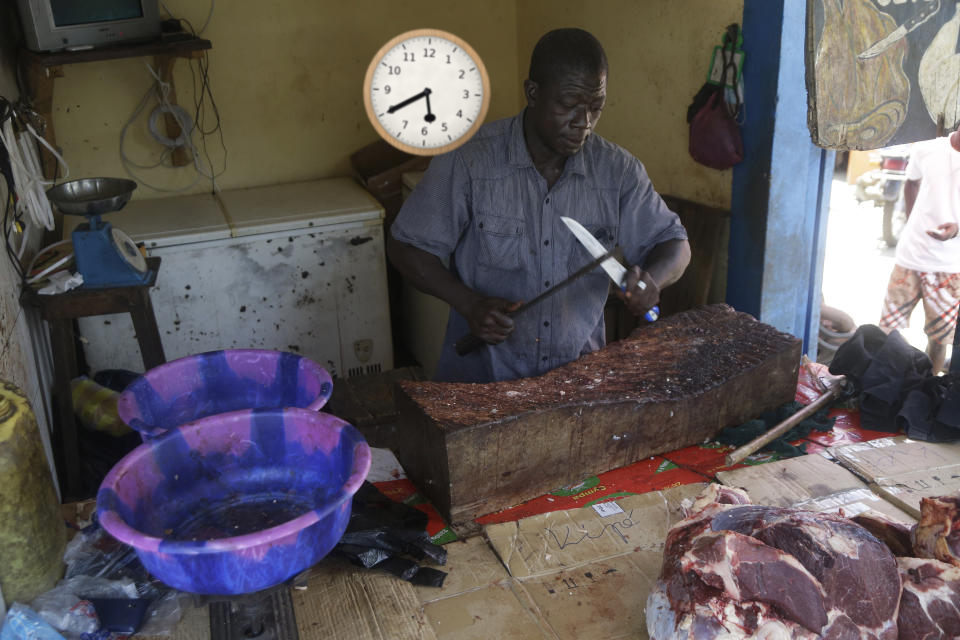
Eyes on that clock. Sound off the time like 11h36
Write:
5h40
